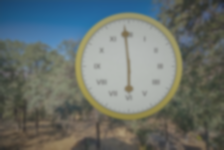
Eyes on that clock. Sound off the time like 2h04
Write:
5h59
